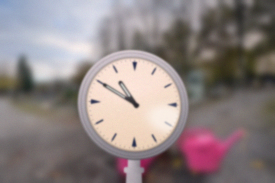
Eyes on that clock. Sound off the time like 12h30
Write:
10h50
